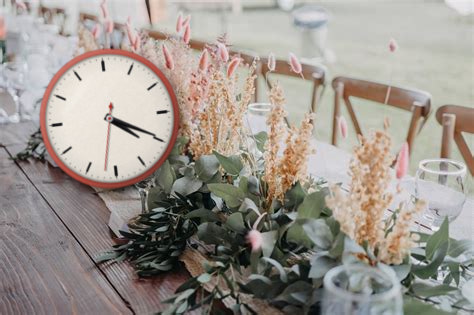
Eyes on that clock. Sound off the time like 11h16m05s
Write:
4h19m32s
